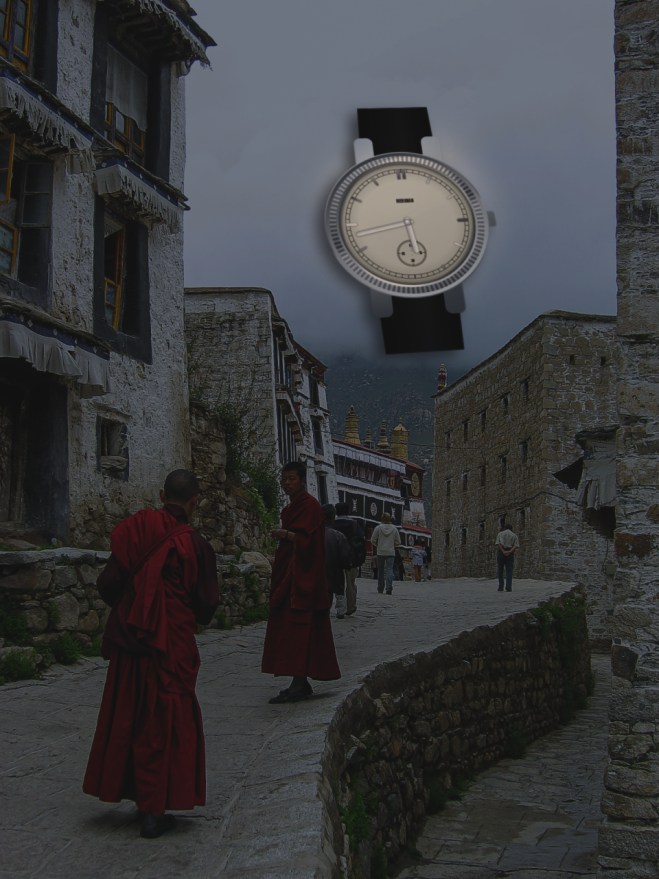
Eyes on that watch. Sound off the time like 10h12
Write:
5h43
